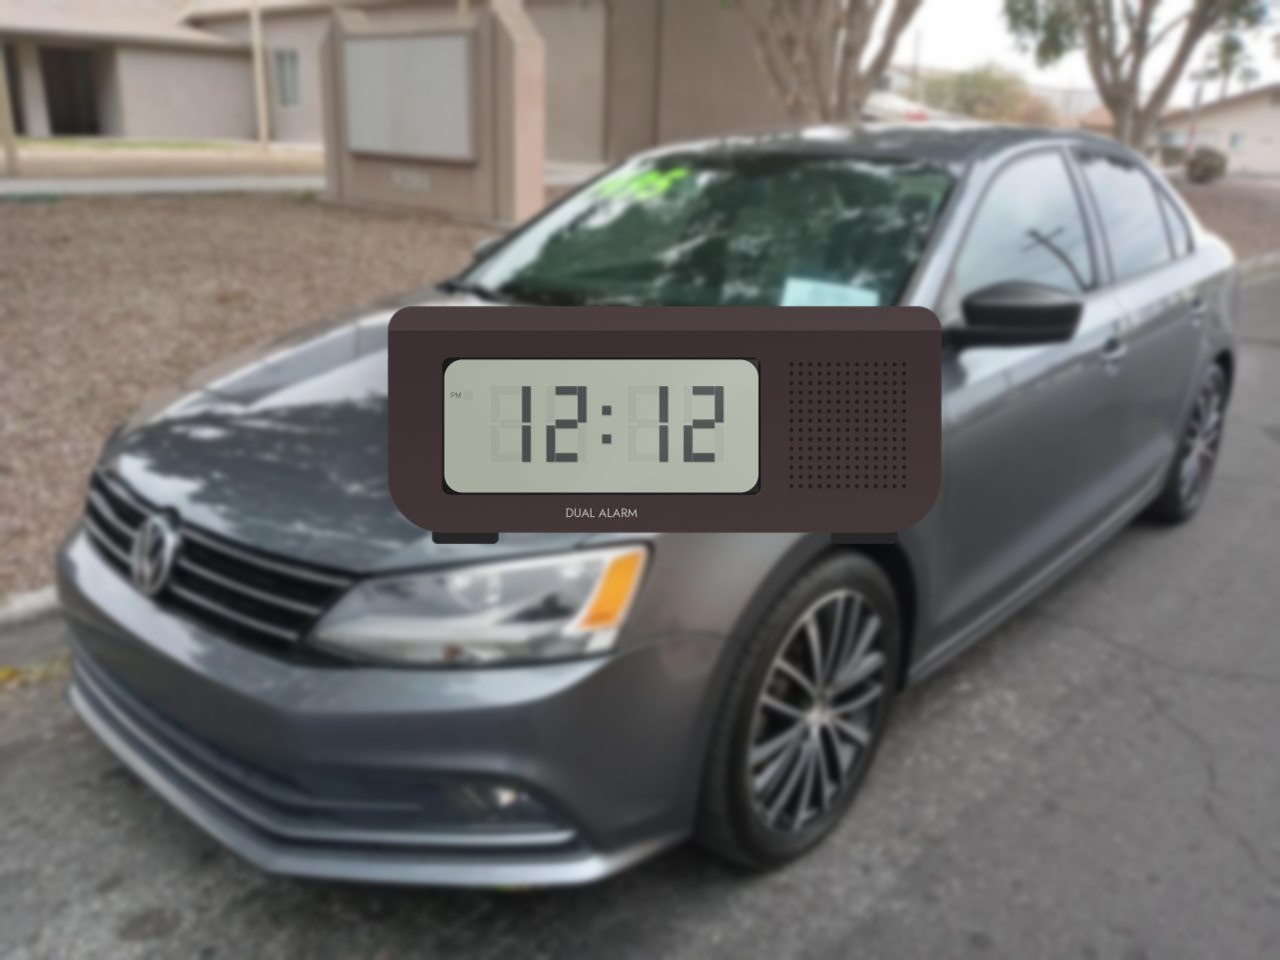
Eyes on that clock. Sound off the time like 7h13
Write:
12h12
